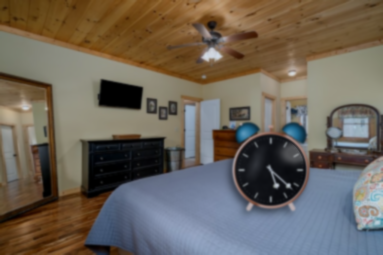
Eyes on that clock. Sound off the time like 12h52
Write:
5h22
